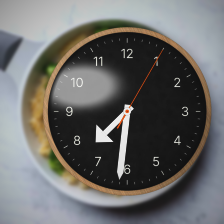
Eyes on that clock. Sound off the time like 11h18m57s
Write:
7h31m05s
